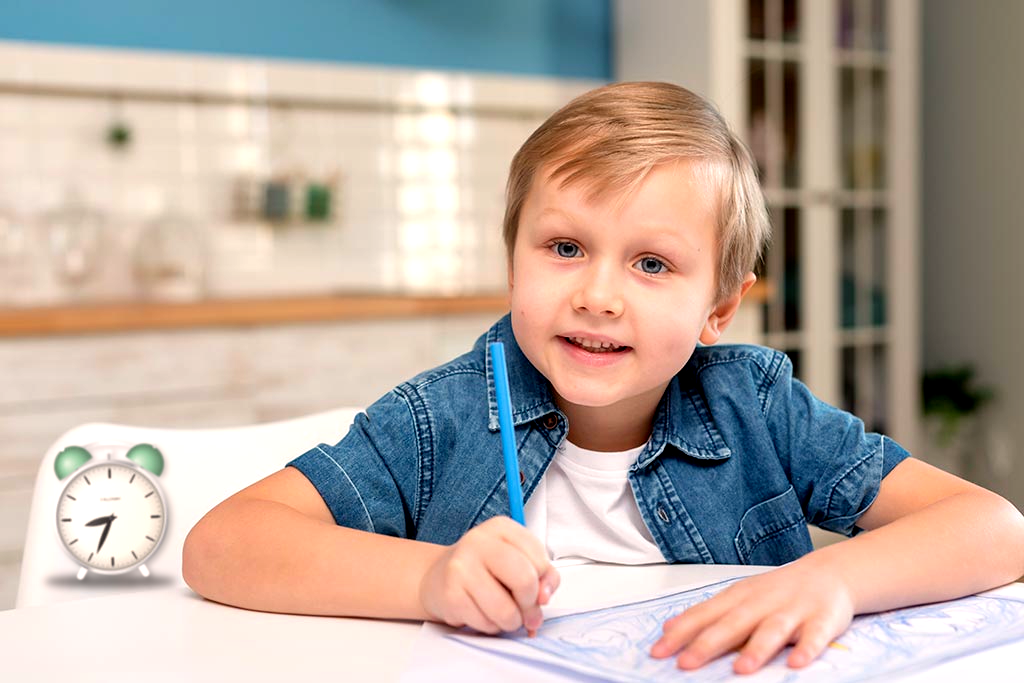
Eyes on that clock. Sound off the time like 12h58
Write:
8h34
